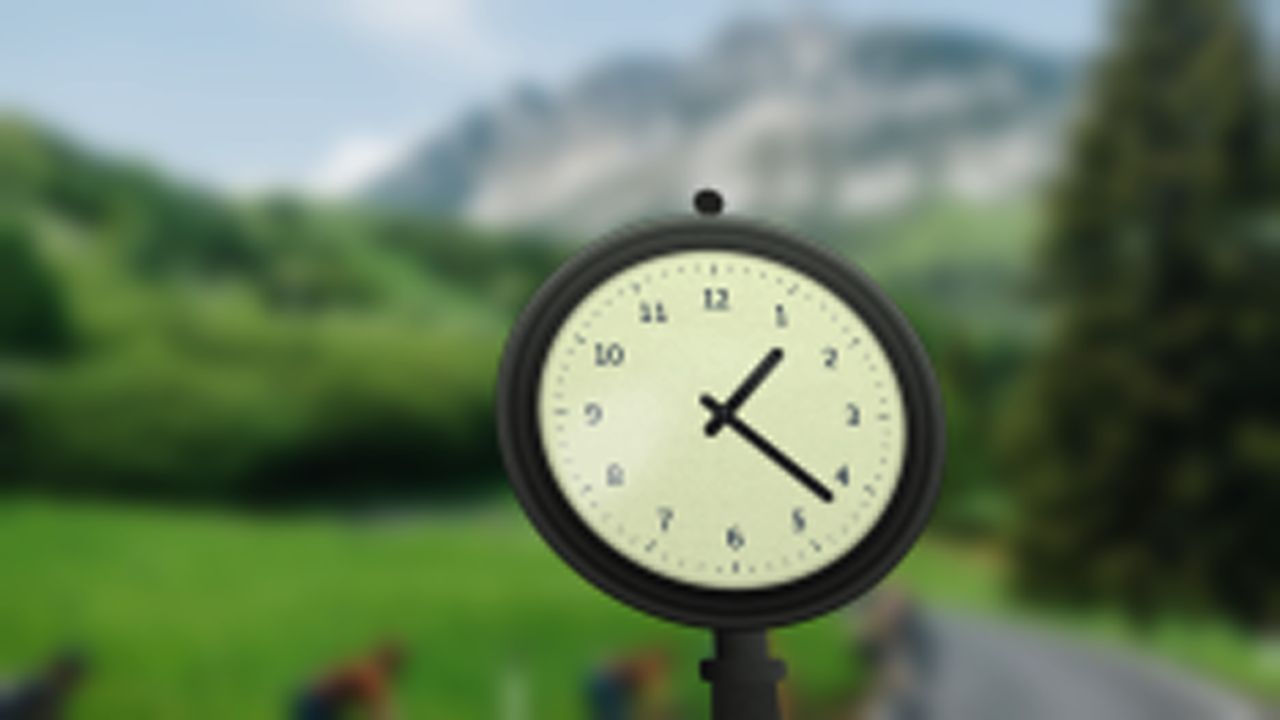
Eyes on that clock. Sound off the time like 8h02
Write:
1h22
